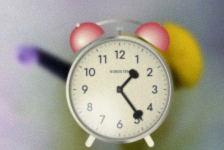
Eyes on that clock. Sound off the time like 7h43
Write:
1h24
